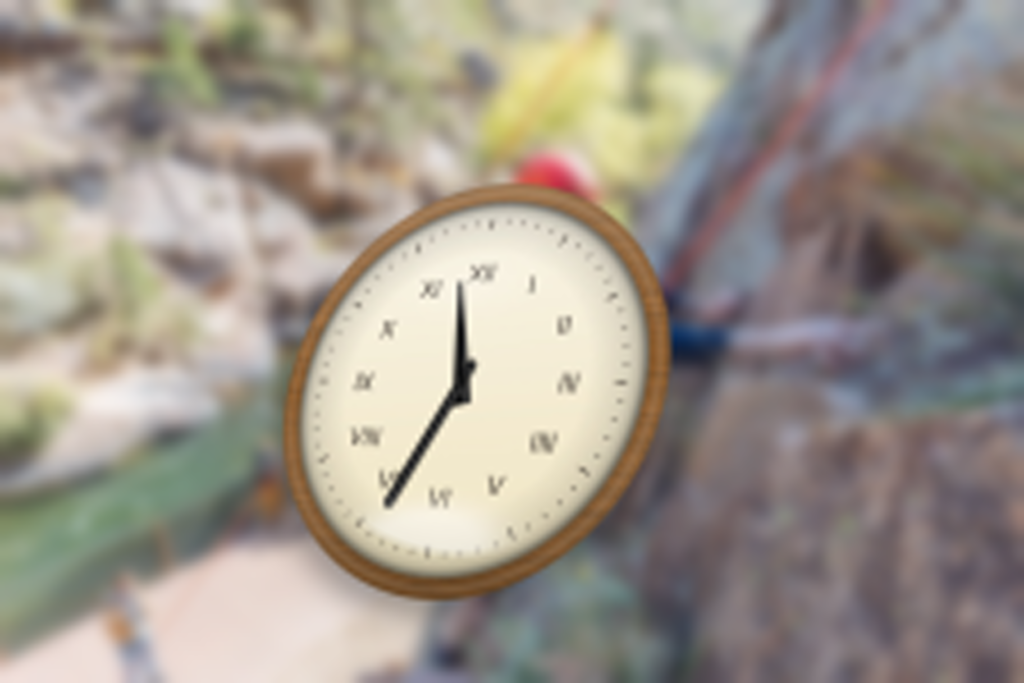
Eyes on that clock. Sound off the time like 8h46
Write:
11h34
